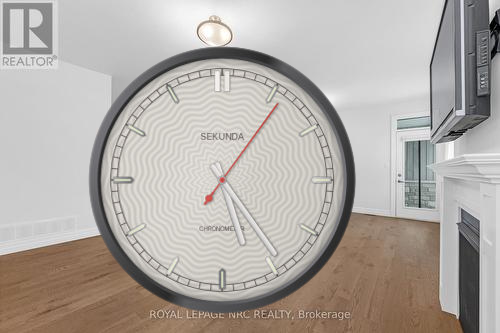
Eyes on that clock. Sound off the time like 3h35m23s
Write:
5h24m06s
